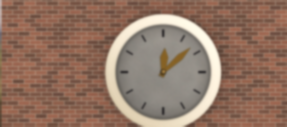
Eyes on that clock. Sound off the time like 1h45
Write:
12h08
